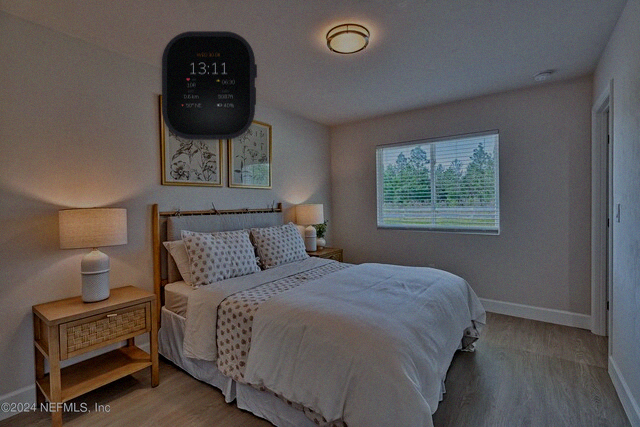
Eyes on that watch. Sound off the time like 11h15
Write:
13h11
